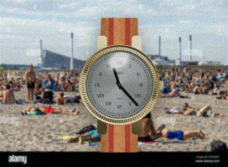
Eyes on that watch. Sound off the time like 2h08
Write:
11h23
